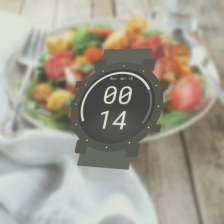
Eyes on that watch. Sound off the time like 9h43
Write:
0h14
